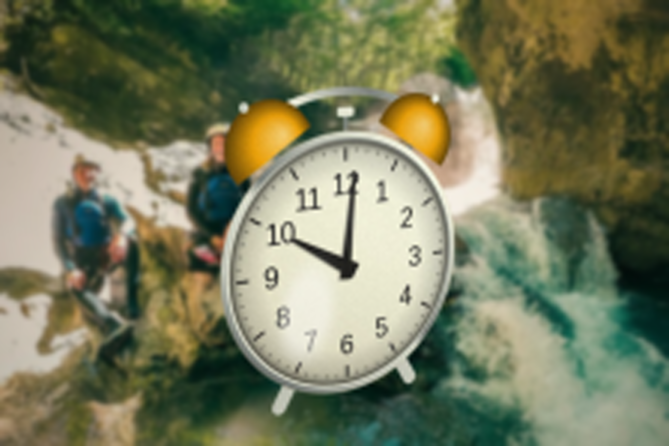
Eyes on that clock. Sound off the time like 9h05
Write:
10h01
